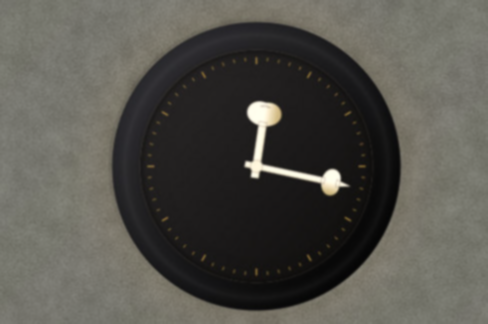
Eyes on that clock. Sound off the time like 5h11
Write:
12h17
